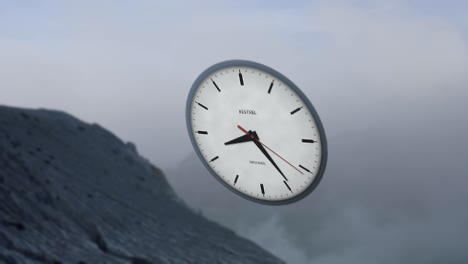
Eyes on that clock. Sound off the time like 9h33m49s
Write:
8h24m21s
